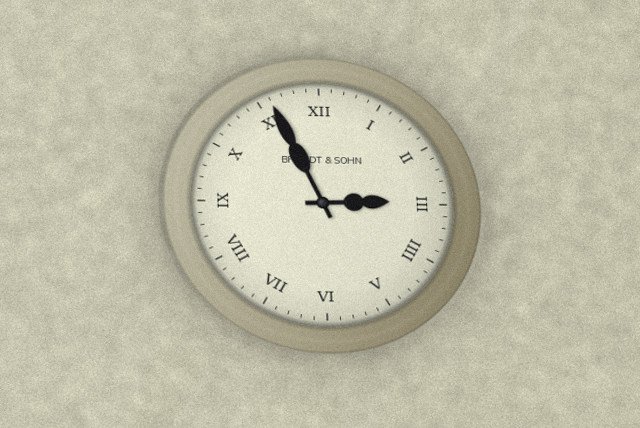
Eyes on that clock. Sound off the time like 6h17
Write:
2h56
